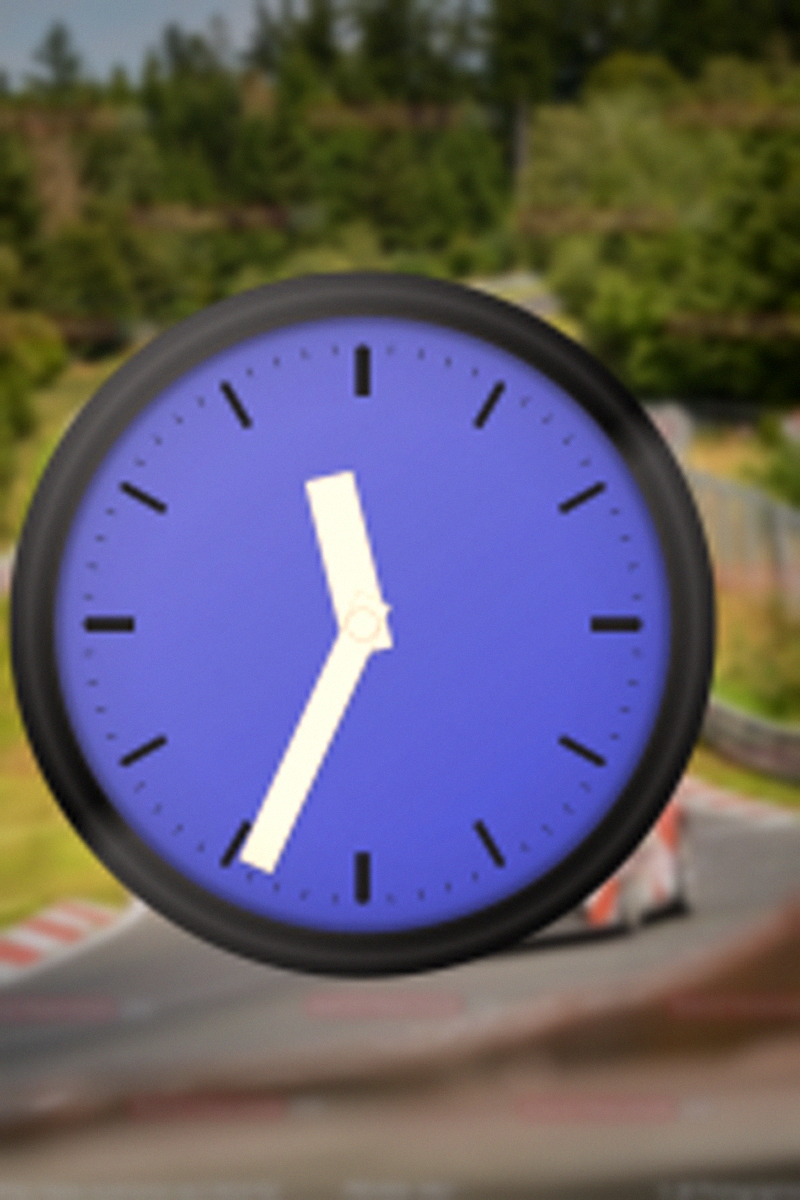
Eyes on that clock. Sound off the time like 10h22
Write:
11h34
